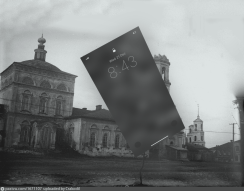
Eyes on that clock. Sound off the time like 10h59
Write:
8h43
